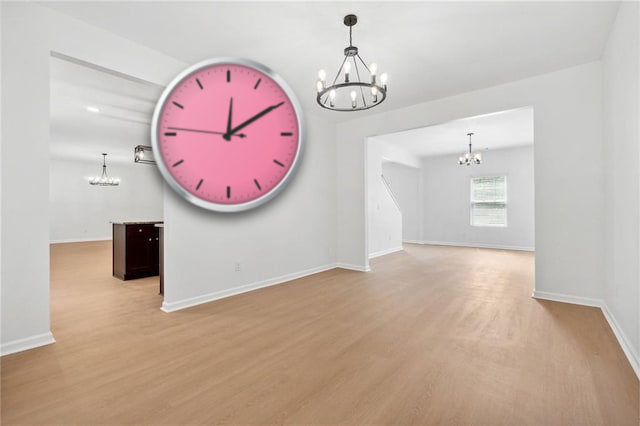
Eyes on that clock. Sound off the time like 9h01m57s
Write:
12h09m46s
